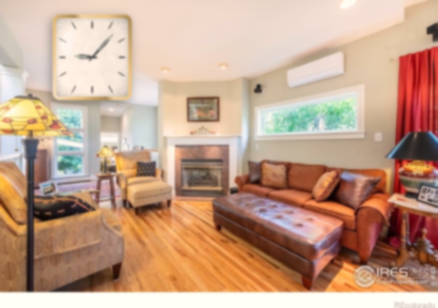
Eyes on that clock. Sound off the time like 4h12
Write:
9h07
